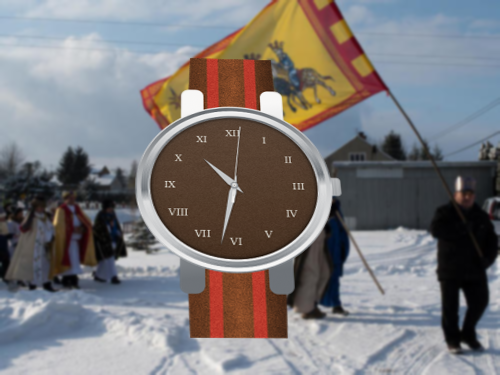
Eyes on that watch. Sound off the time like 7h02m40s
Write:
10h32m01s
